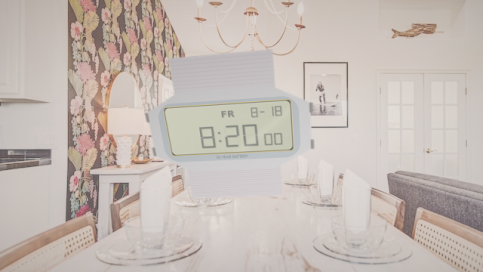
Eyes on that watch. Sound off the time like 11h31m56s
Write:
8h20m00s
